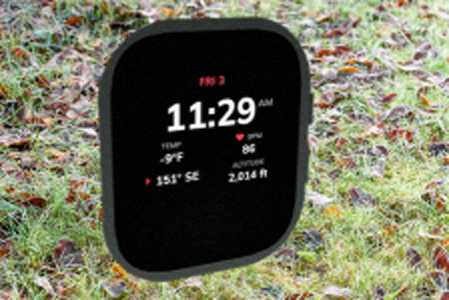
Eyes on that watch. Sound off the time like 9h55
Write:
11h29
